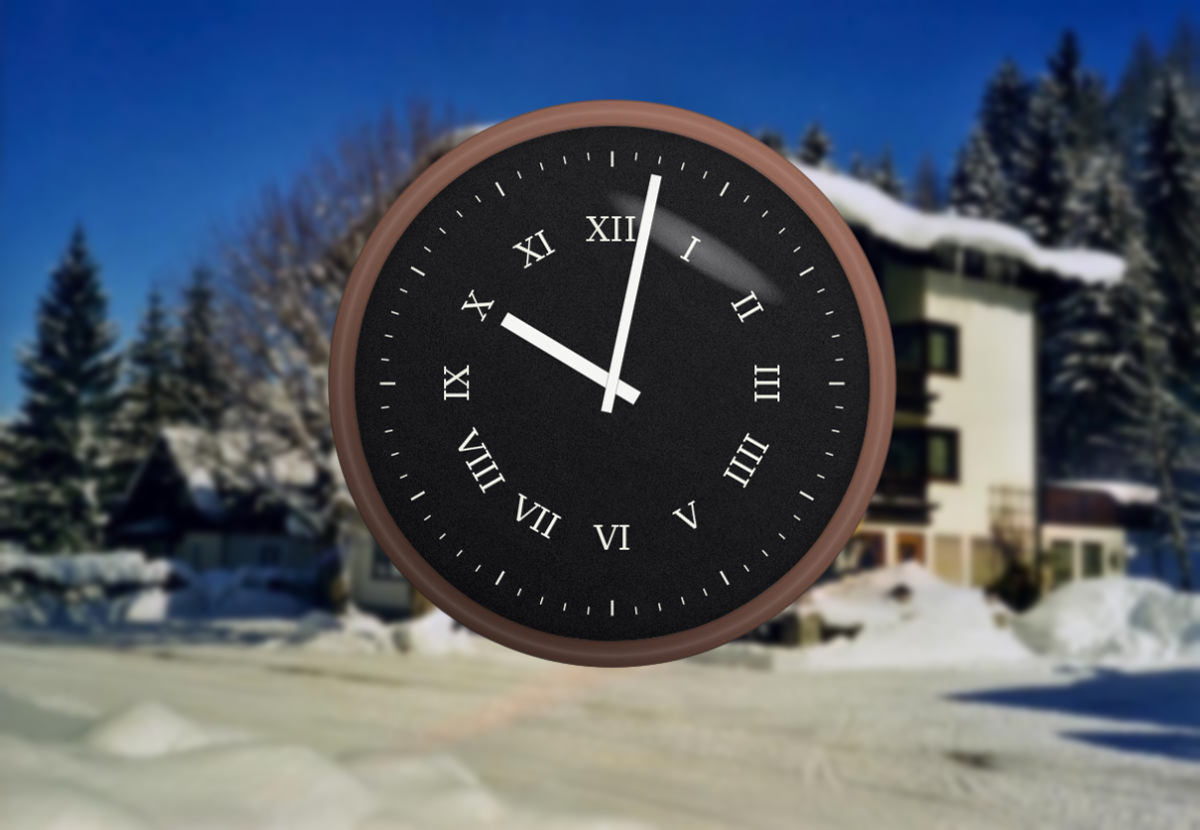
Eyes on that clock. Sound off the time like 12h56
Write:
10h02
